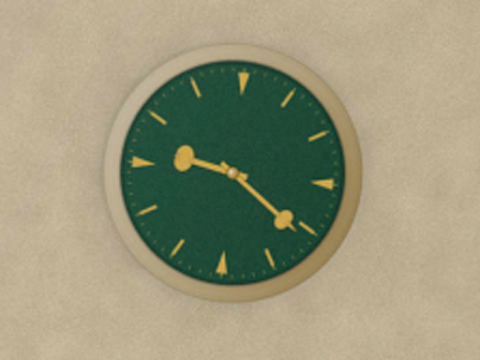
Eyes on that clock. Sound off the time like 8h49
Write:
9h21
